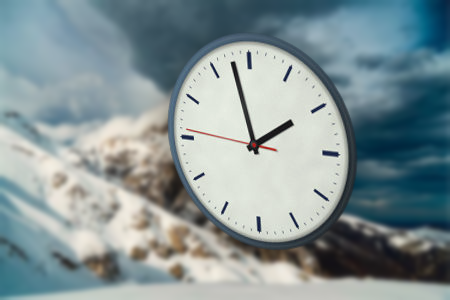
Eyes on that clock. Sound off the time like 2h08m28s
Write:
1h57m46s
